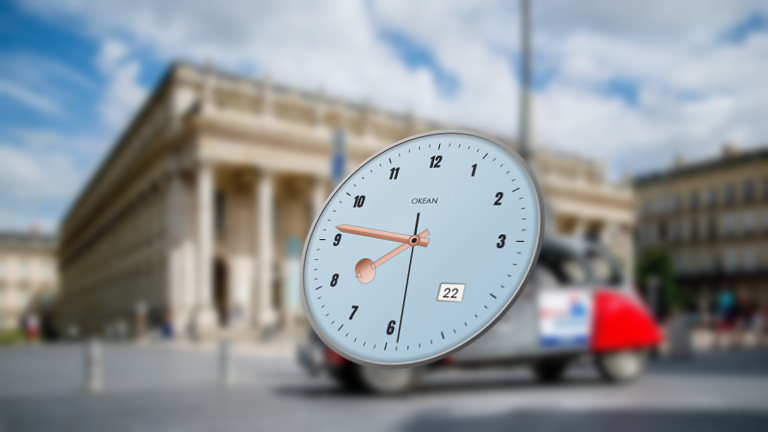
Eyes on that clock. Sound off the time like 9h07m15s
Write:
7h46m29s
